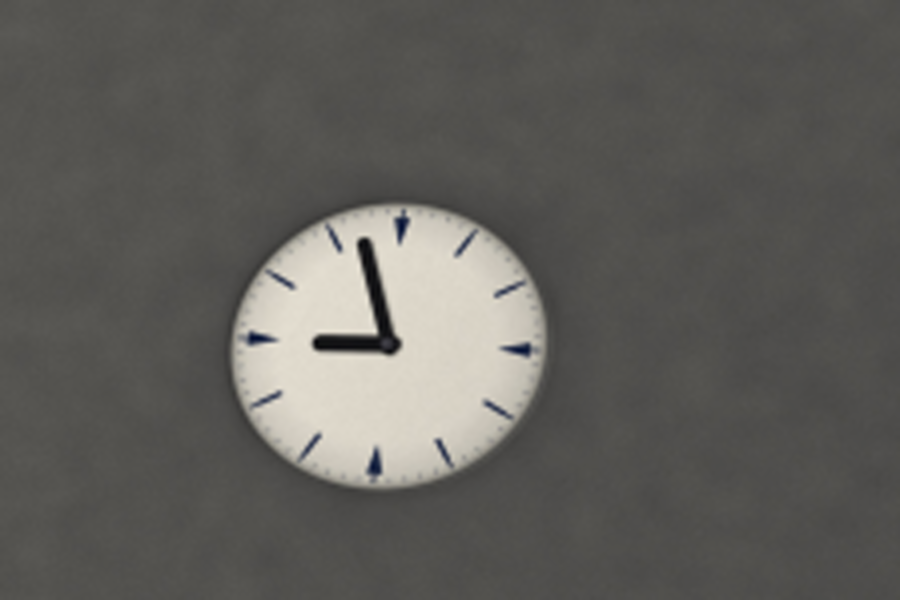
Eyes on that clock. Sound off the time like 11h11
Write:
8h57
